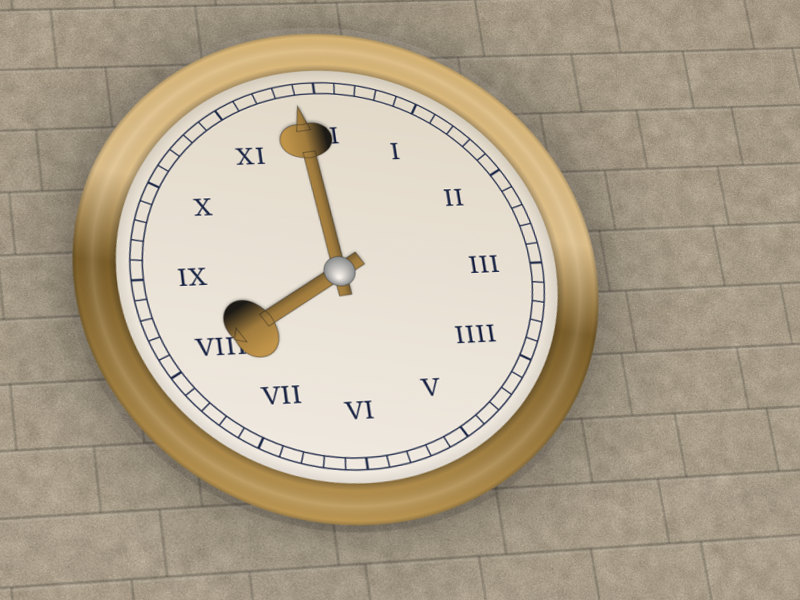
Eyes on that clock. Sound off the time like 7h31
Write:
7h59
